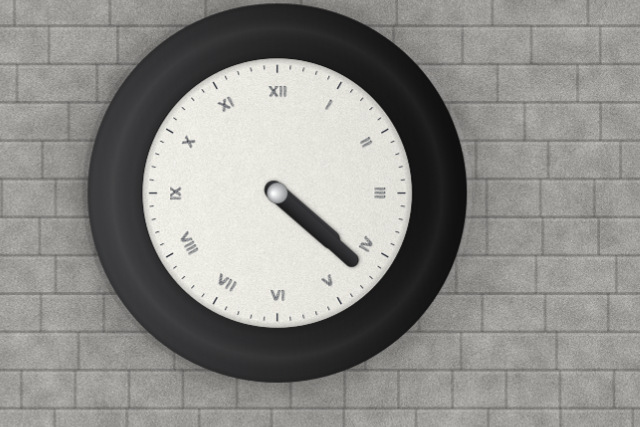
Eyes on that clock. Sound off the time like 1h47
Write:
4h22
